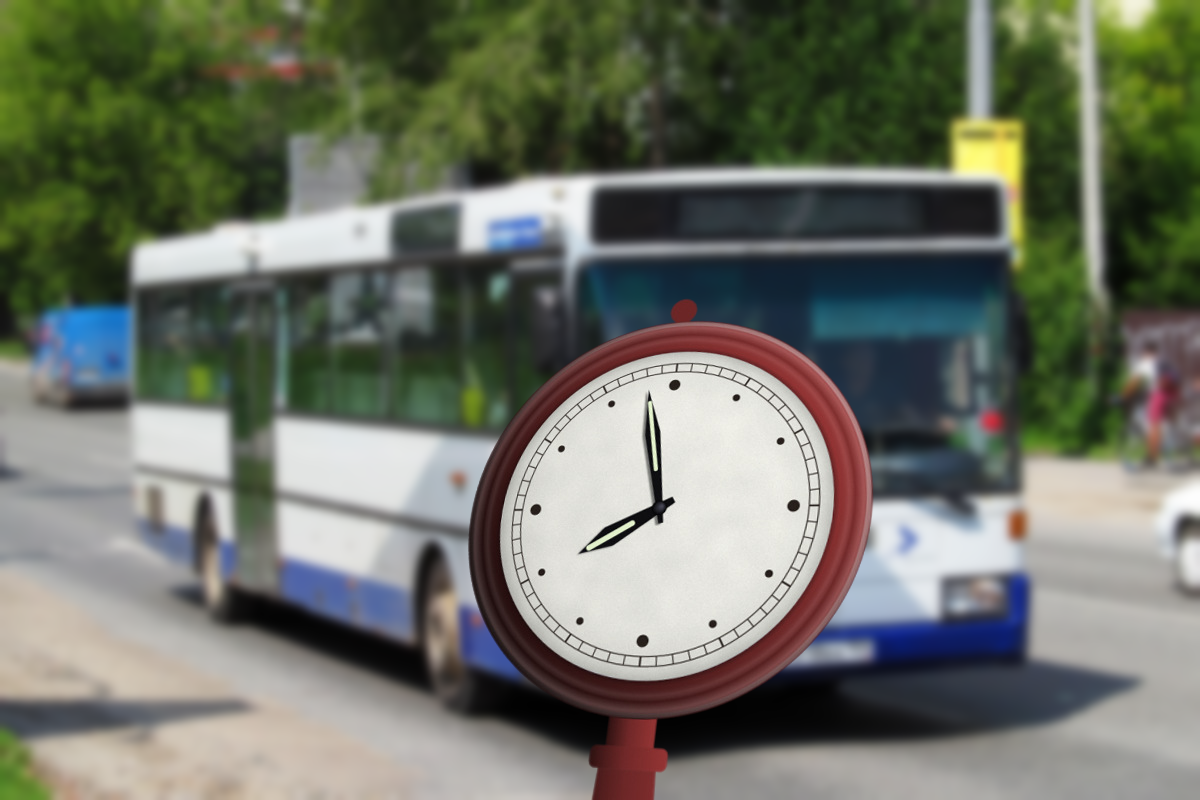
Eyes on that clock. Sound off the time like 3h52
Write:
7h58
